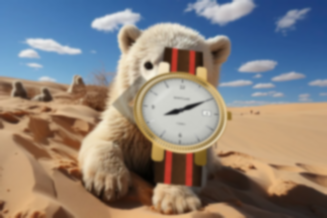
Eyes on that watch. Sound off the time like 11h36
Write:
8h10
